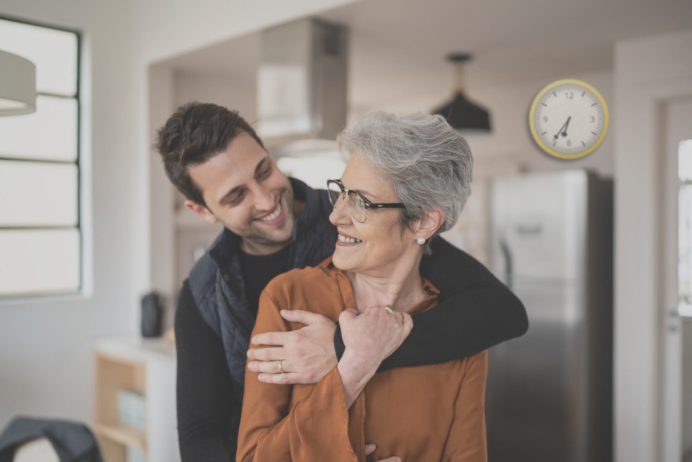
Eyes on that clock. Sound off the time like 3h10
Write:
6h36
